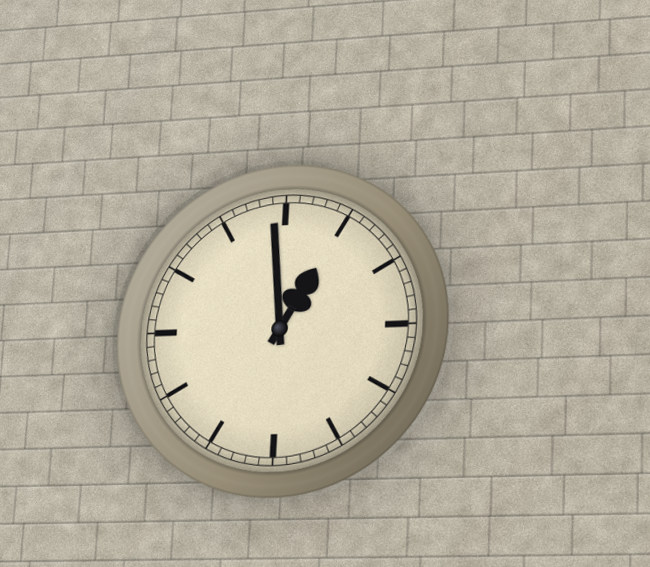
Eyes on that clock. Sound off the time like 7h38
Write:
12h59
